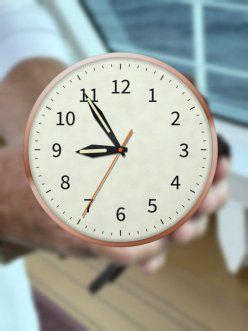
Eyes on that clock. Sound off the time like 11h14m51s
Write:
8h54m35s
